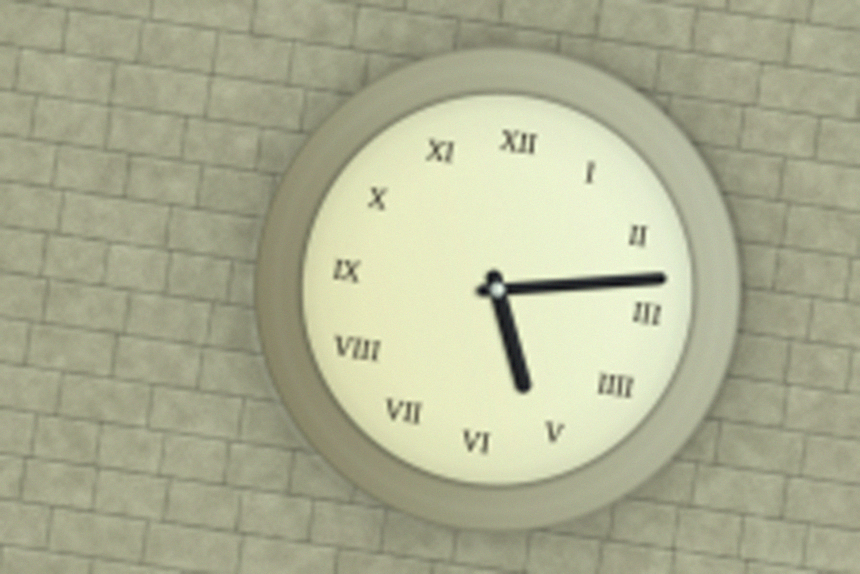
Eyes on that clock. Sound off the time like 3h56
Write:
5h13
